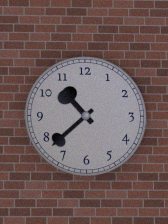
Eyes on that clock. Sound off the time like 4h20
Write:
10h38
